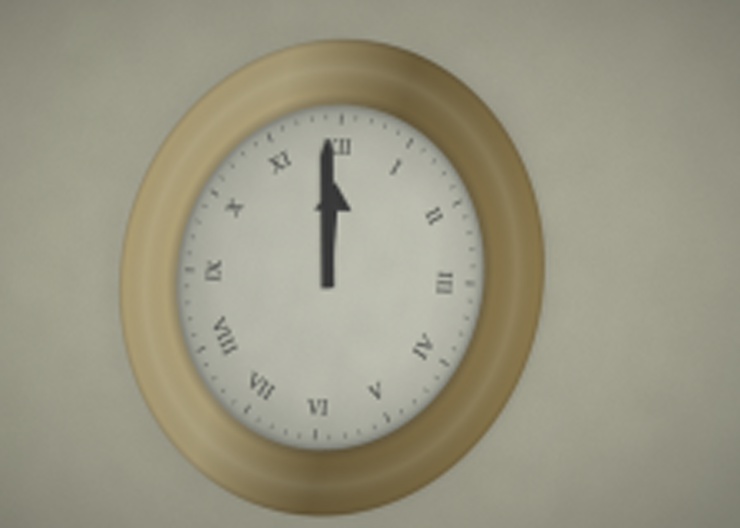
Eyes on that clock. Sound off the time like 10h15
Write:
11h59
